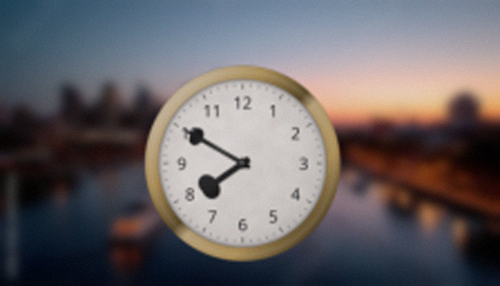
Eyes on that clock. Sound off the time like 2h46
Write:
7h50
